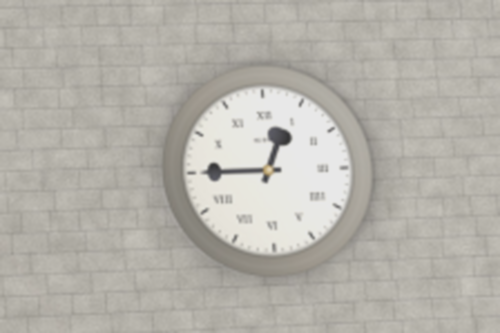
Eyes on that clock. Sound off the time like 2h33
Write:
12h45
